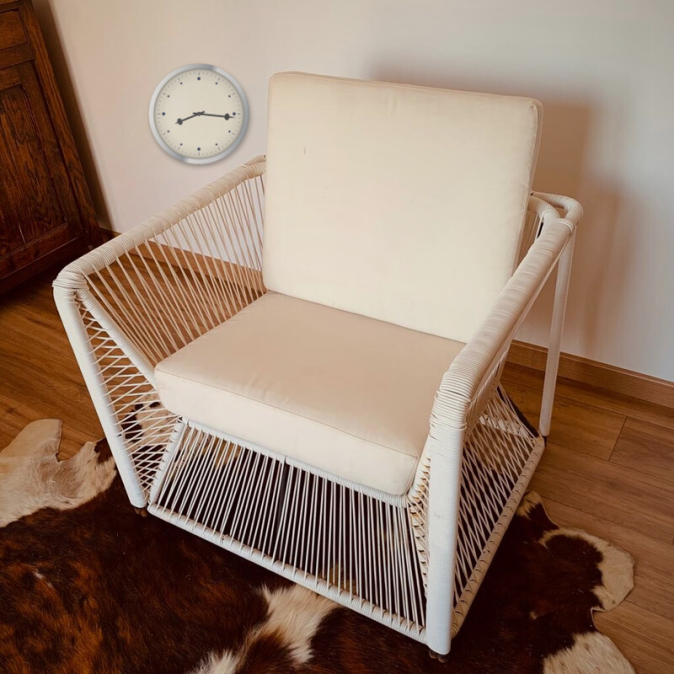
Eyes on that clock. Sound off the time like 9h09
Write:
8h16
